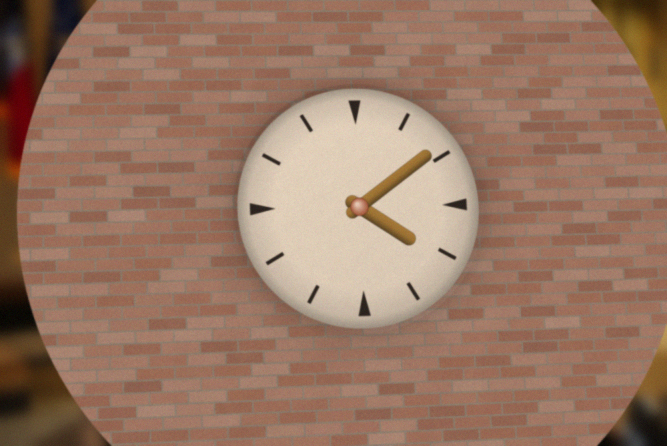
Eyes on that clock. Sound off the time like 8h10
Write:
4h09
